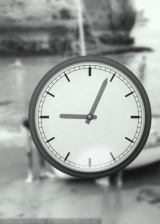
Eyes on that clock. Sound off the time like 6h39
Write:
9h04
